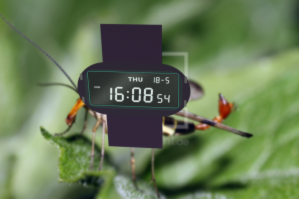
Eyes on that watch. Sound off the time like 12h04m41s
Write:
16h08m54s
